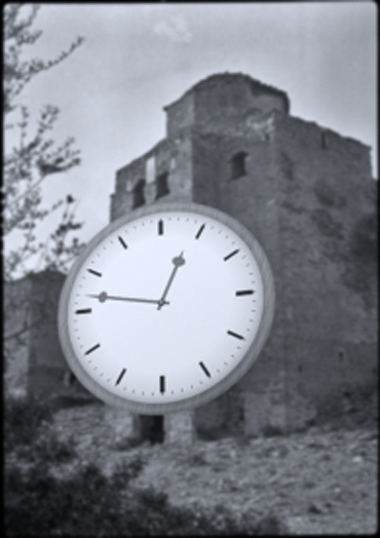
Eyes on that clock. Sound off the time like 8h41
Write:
12h47
